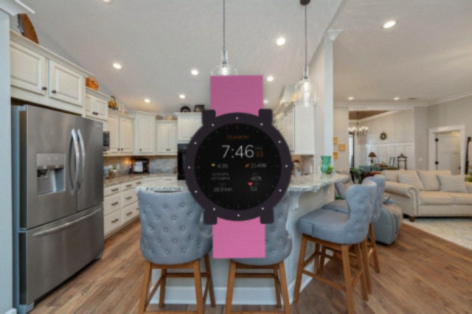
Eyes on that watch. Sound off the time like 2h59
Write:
7h46
